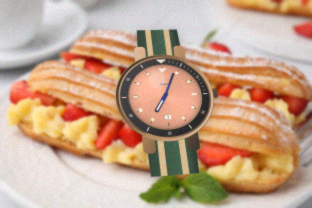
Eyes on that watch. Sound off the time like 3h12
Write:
7h04
